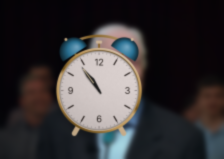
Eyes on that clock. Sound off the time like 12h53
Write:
10h54
